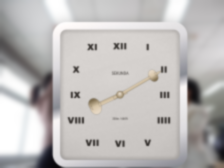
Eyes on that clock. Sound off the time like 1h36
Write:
8h10
